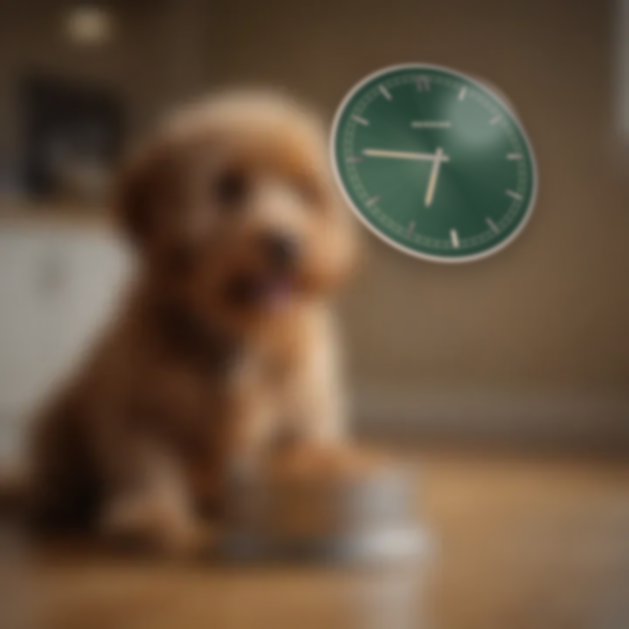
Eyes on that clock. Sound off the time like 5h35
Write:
6h46
